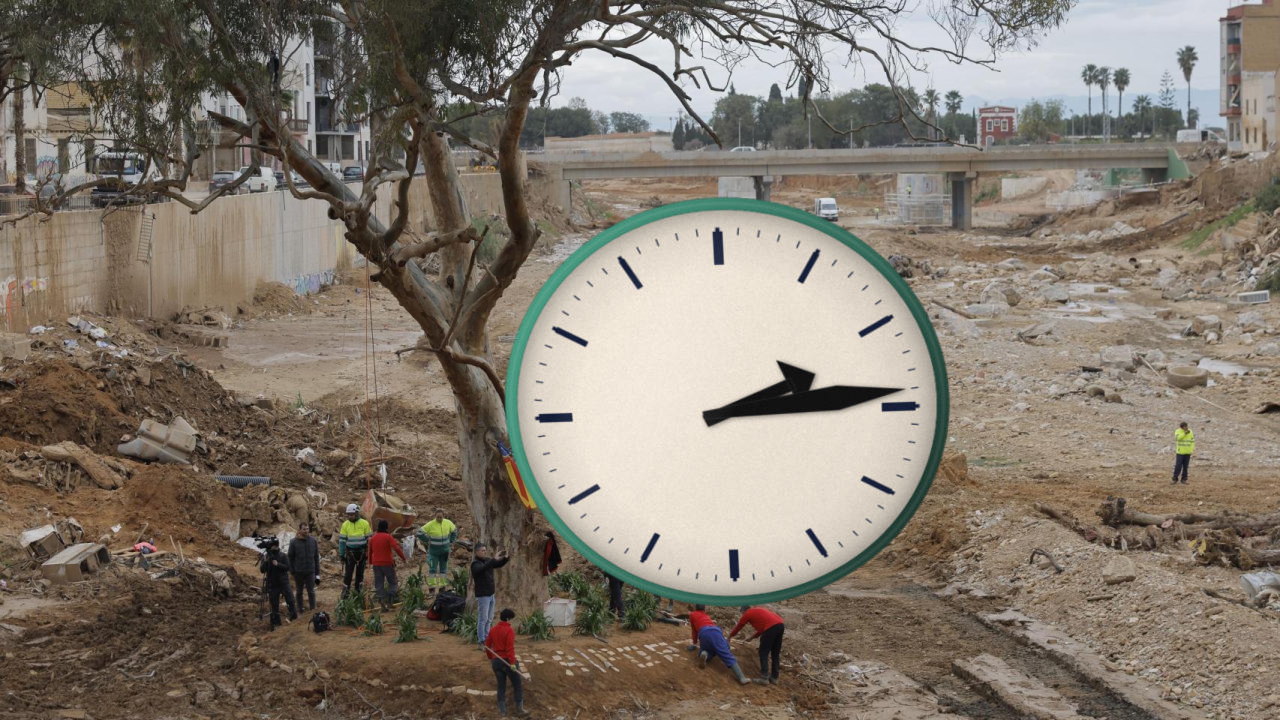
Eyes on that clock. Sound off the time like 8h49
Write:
2h14
